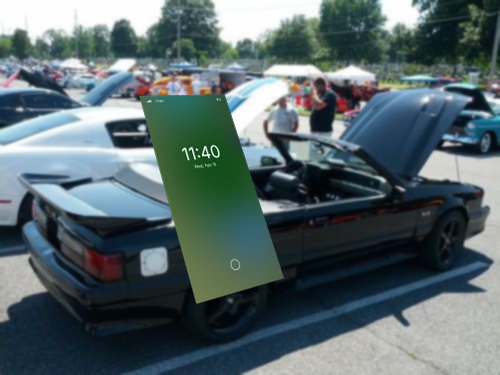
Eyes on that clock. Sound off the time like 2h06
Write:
11h40
